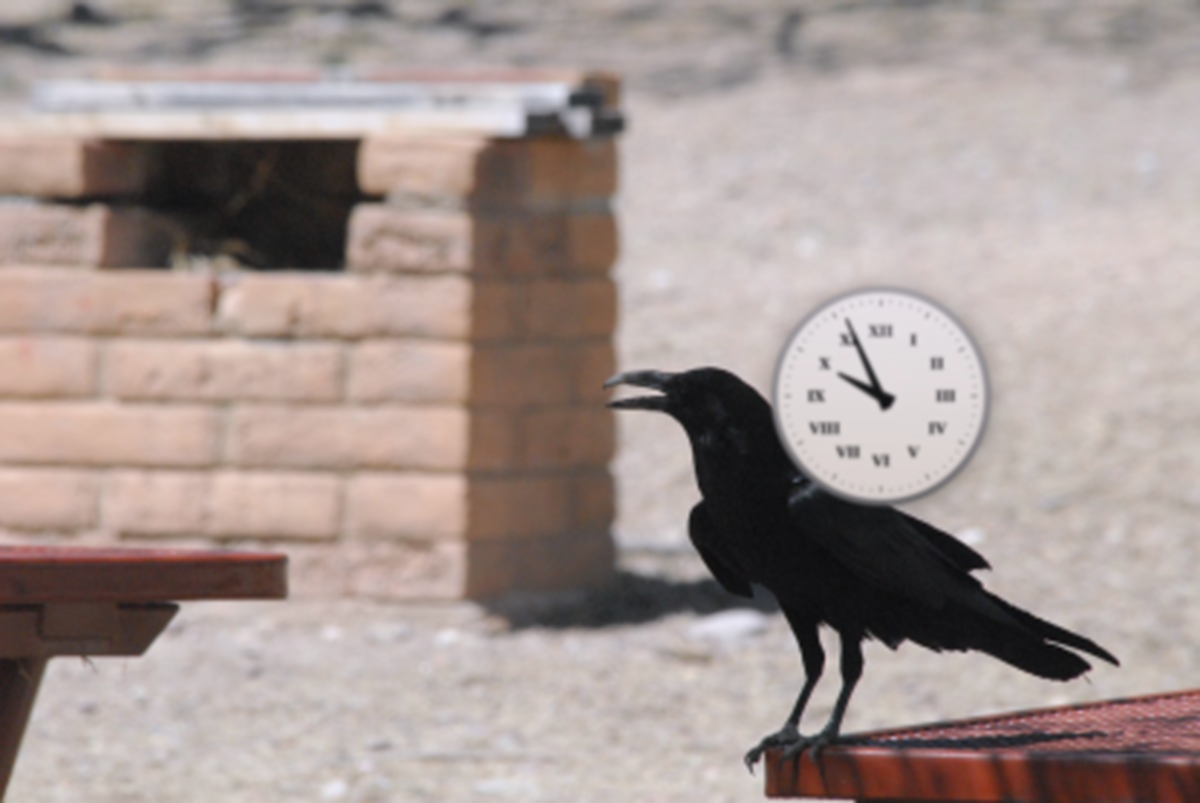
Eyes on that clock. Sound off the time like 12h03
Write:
9h56
